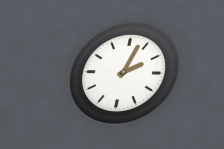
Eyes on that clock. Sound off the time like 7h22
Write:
2h03
